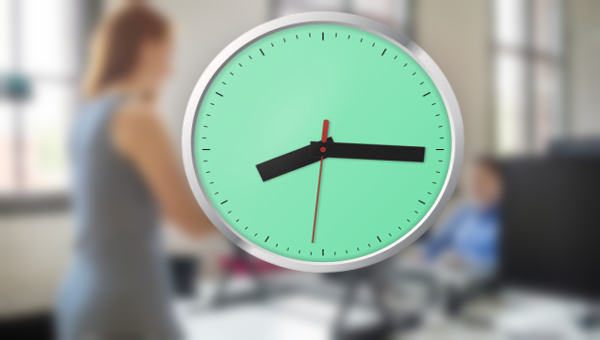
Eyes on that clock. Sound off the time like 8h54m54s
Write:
8h15m31s
